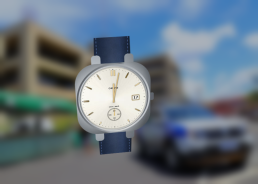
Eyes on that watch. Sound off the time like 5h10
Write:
12h02
